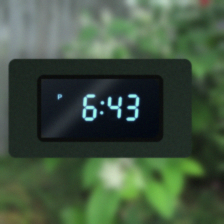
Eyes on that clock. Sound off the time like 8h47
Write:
6h43
